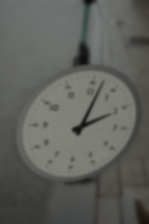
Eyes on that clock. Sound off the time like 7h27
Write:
2h02
